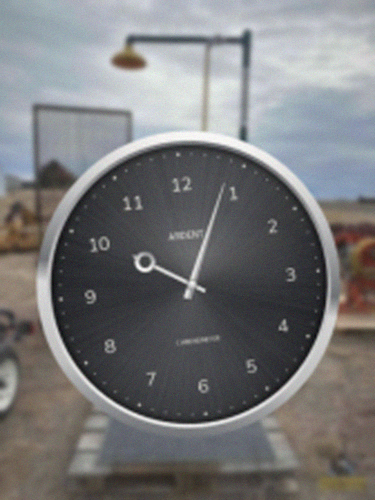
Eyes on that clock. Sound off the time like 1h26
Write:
10h04
